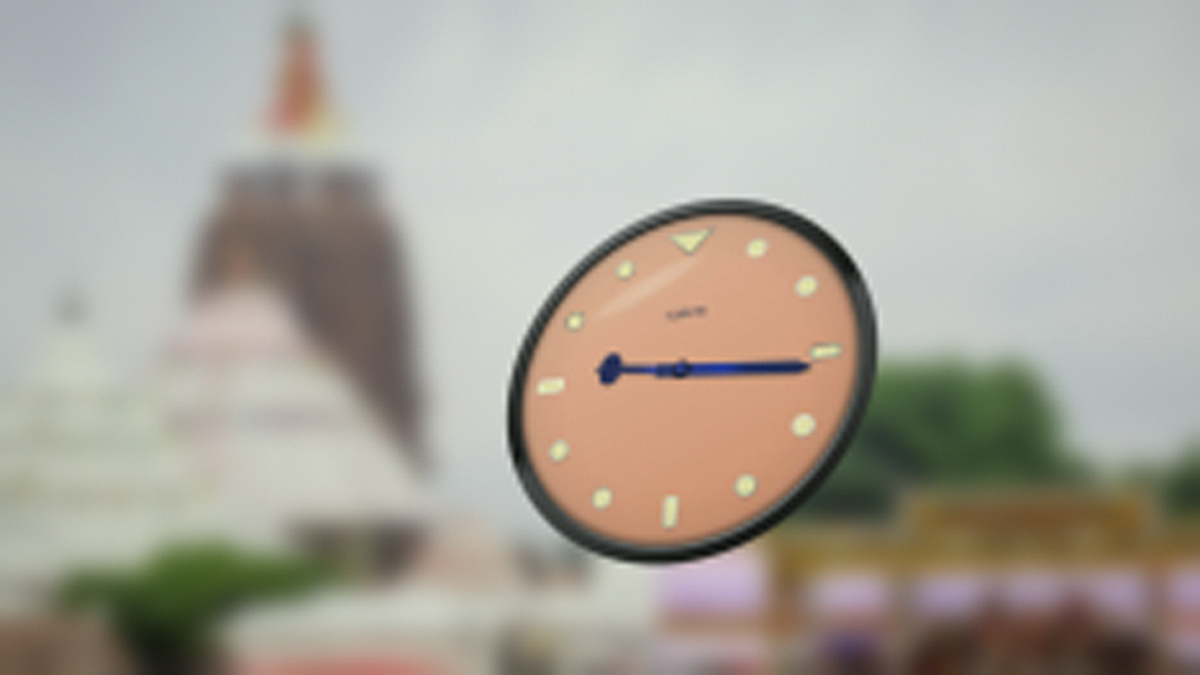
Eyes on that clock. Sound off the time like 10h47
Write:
9h16
